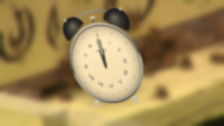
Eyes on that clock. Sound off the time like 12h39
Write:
12h00
